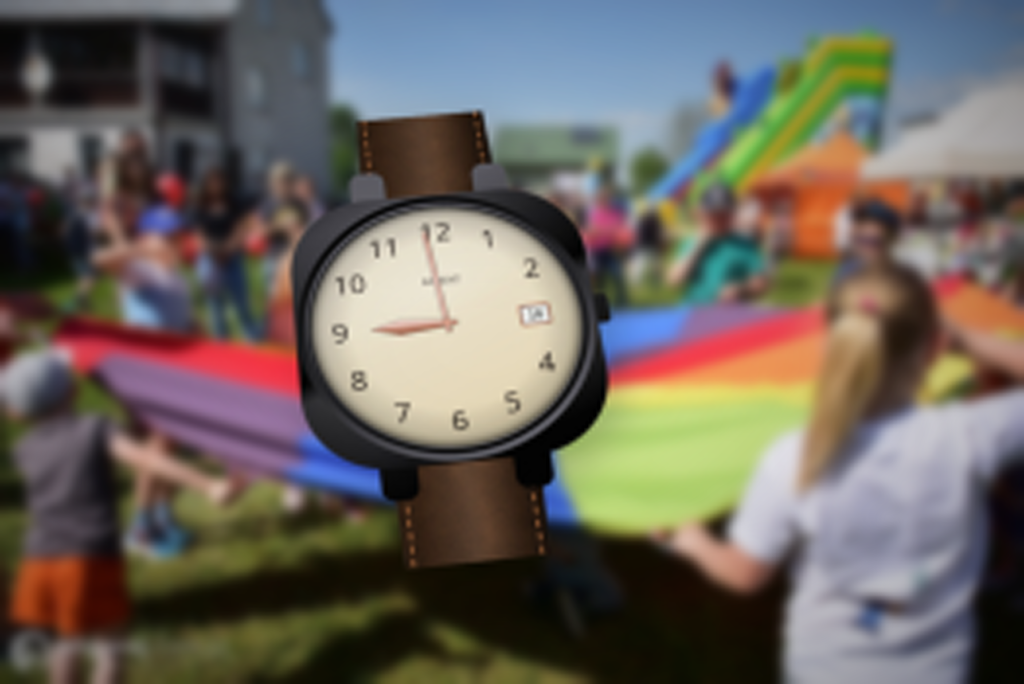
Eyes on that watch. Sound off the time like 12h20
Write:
8h59
